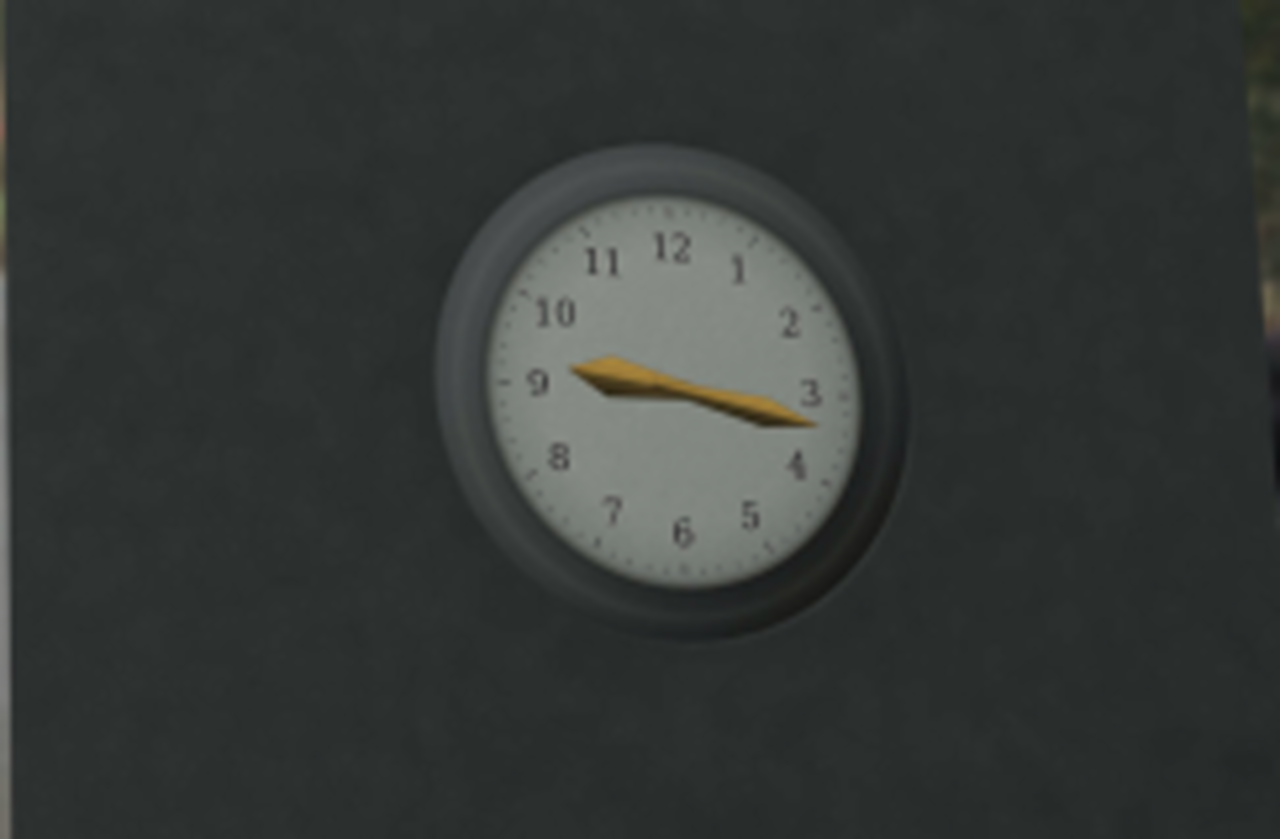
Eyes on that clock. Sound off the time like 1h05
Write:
9h17
